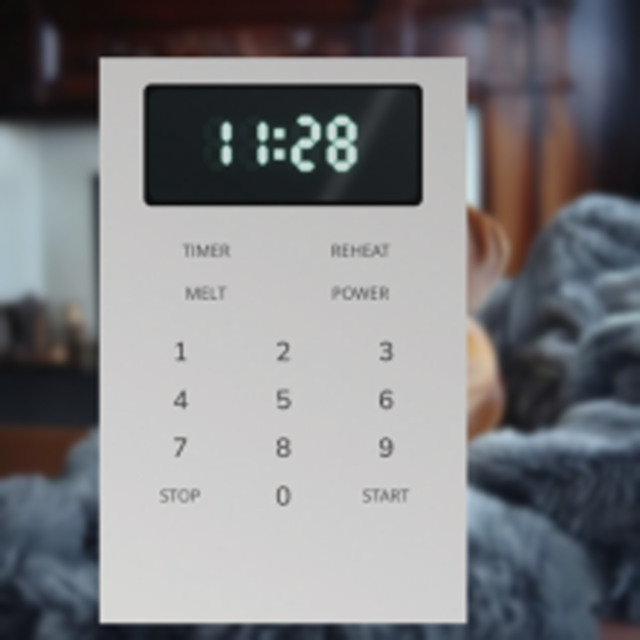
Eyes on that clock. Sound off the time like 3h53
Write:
11h28
